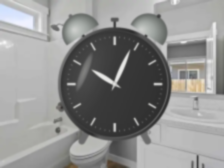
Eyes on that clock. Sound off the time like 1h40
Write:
10h04
